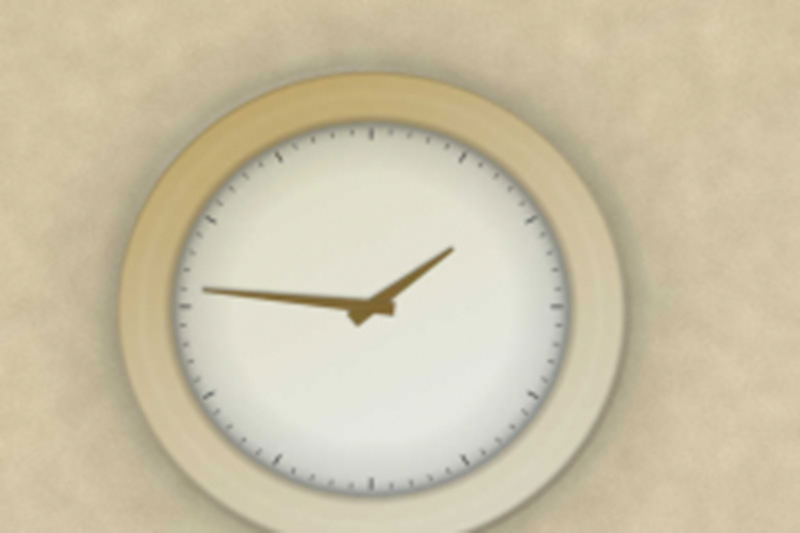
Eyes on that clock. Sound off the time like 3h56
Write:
1h46
